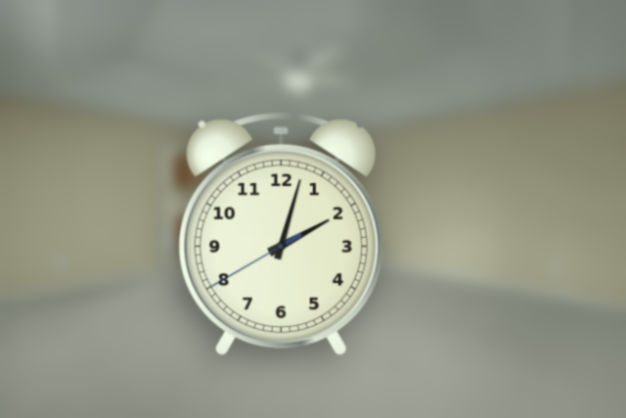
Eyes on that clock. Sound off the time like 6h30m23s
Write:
2h02m40s
